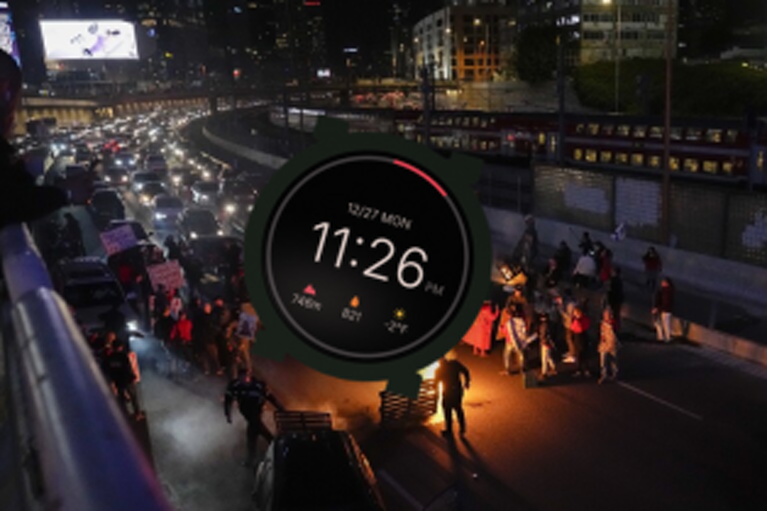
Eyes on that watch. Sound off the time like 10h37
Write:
11h26
